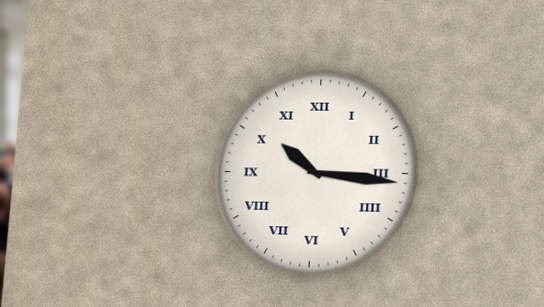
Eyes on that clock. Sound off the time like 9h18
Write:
10h16
